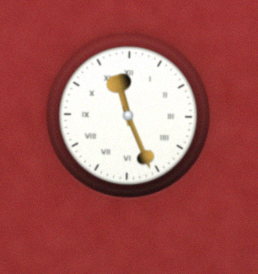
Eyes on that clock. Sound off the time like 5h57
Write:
11h26
